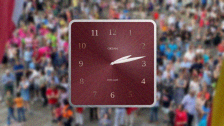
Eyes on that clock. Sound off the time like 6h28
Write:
2h13
